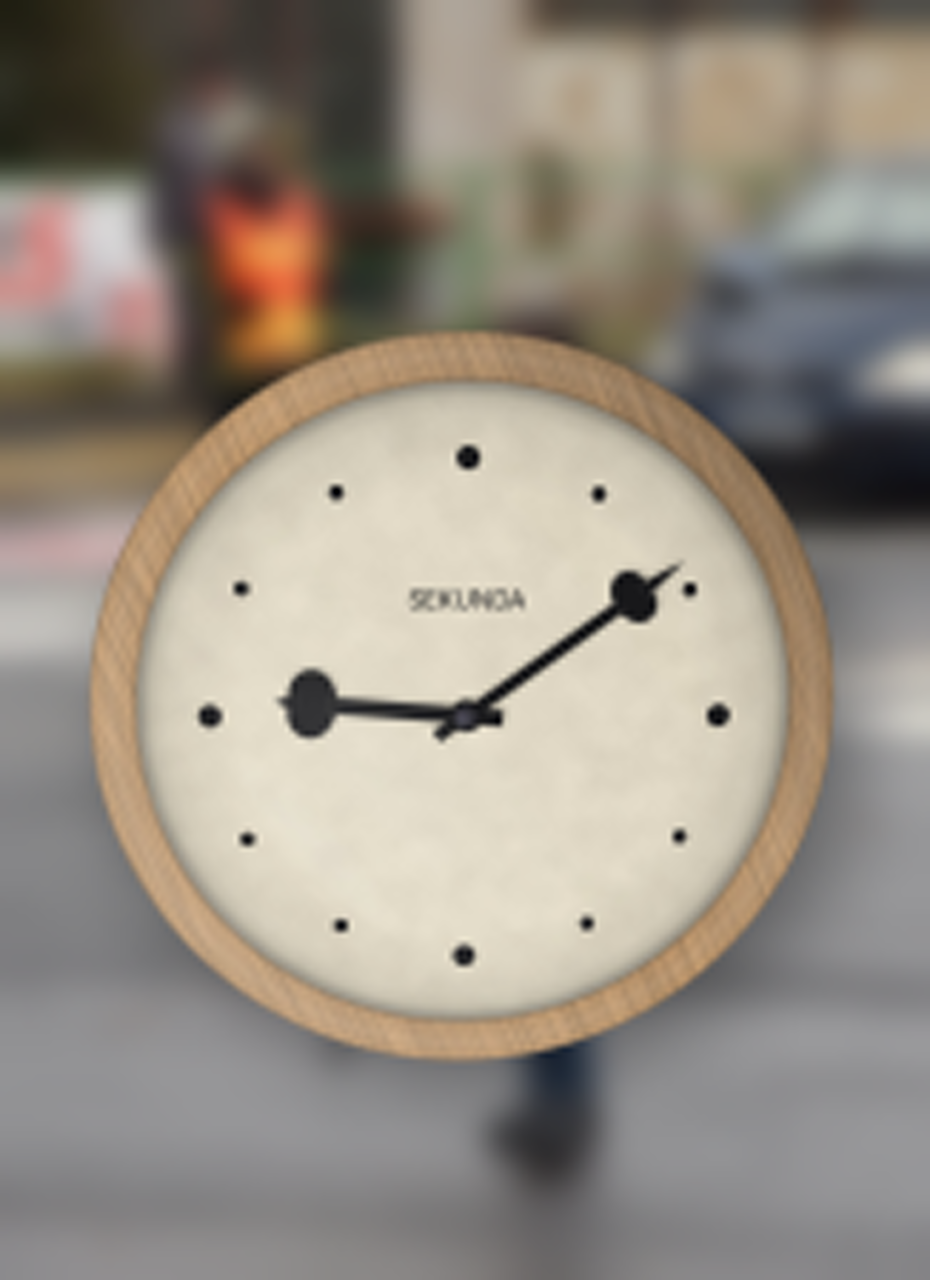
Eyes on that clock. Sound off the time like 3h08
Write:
9h09
